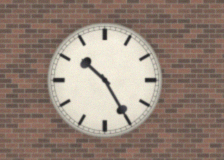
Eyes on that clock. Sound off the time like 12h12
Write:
10h25
